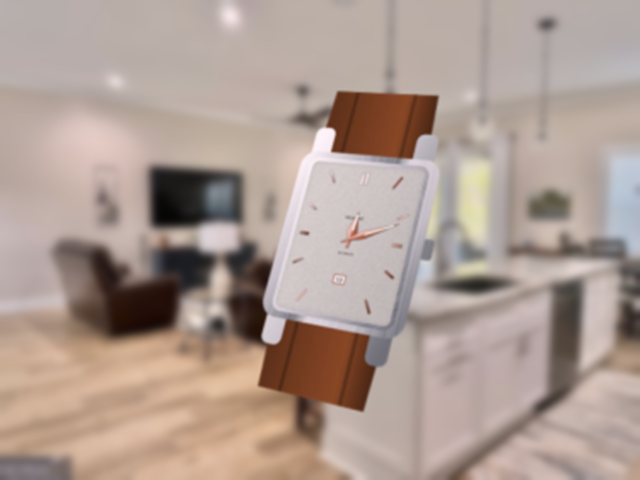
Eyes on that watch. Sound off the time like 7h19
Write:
12h11
